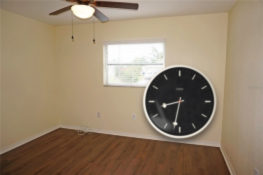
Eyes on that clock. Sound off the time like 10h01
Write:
8h32
